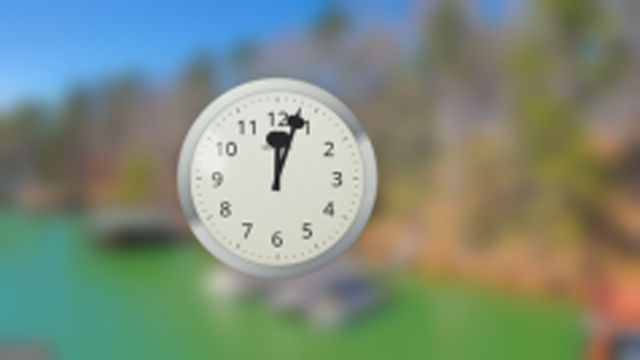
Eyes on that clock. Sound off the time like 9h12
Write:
12h03
